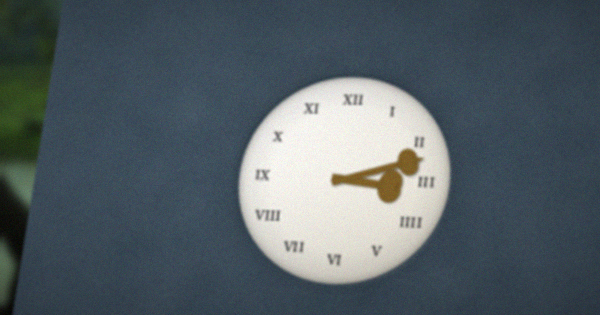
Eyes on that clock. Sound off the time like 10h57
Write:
3h12
